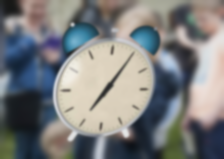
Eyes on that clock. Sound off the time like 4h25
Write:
7h05
